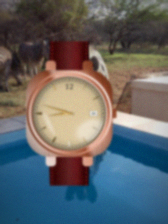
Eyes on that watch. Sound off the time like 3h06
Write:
8h48
